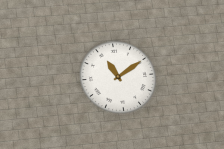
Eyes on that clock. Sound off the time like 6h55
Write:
11h10
